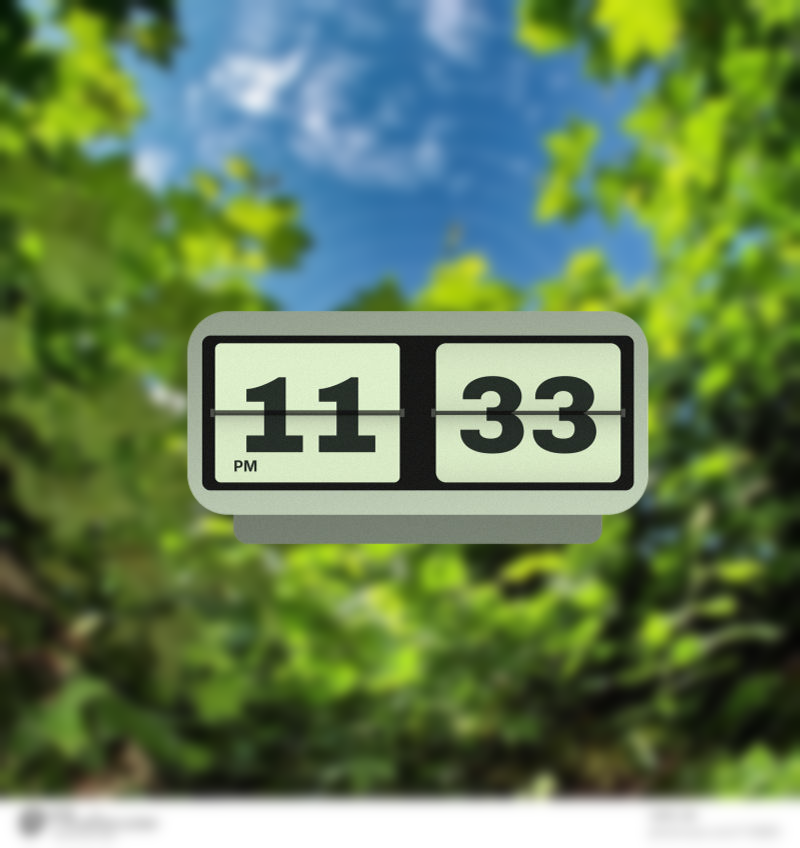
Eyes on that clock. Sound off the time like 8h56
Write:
11h33
